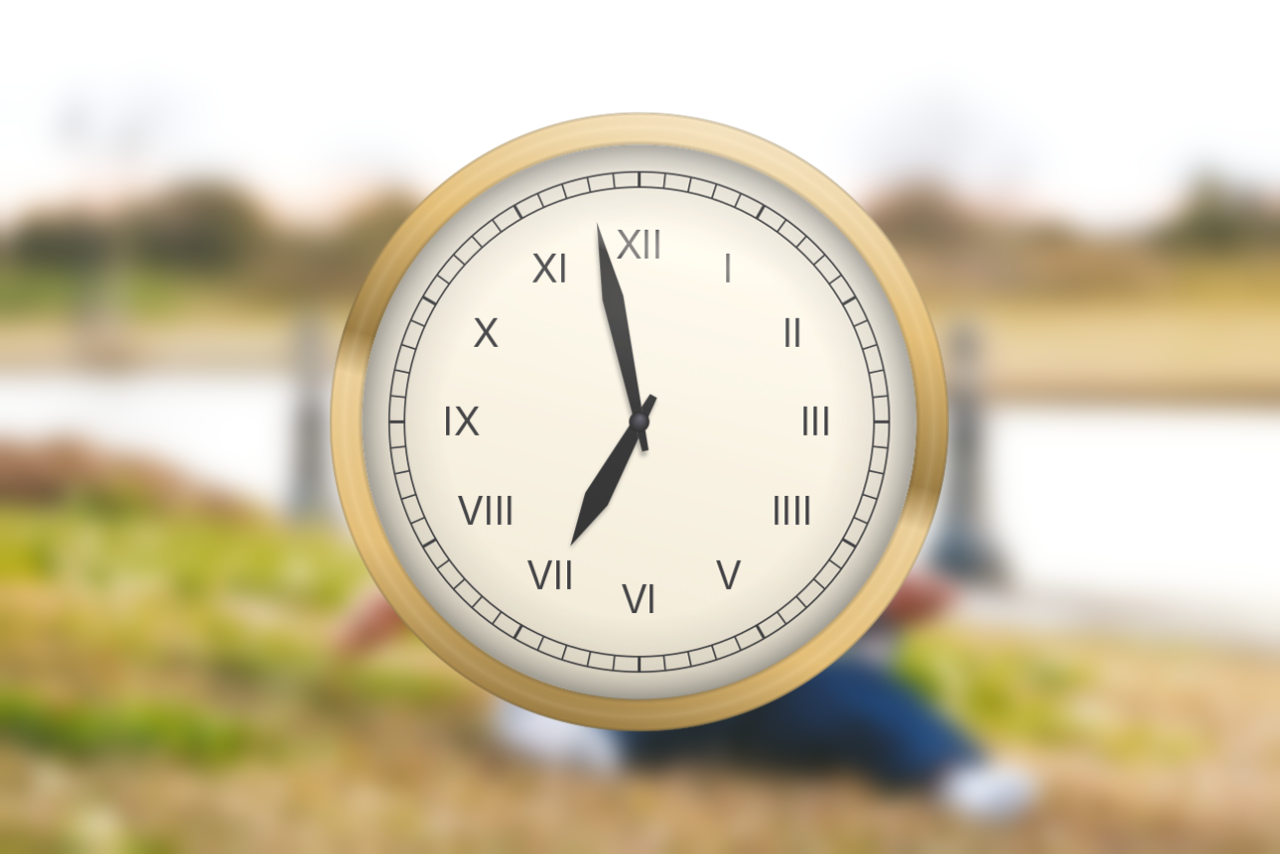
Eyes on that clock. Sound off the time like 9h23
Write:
6h58
